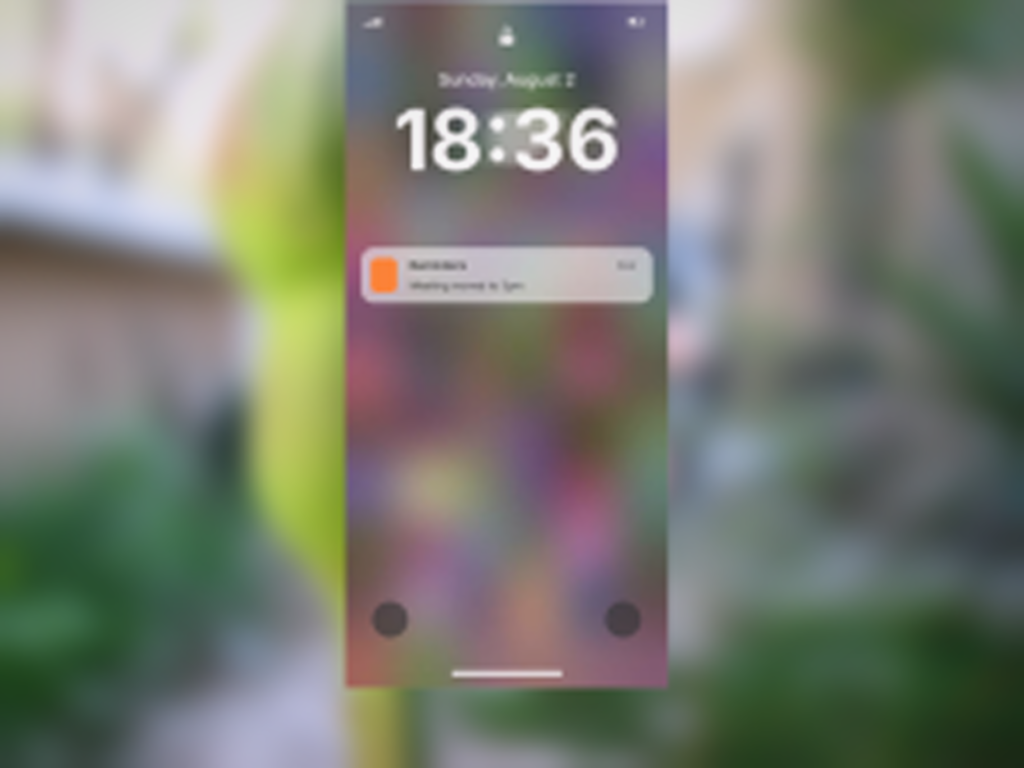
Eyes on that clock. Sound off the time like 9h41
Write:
18h36
